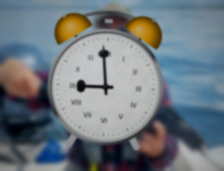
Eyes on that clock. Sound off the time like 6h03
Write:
8h59
